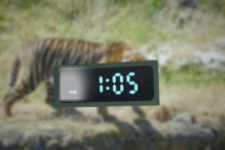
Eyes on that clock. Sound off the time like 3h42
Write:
1h05
